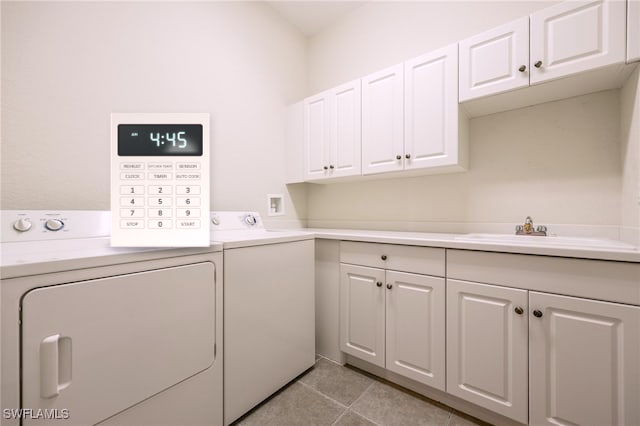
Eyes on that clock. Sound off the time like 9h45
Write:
4h45
